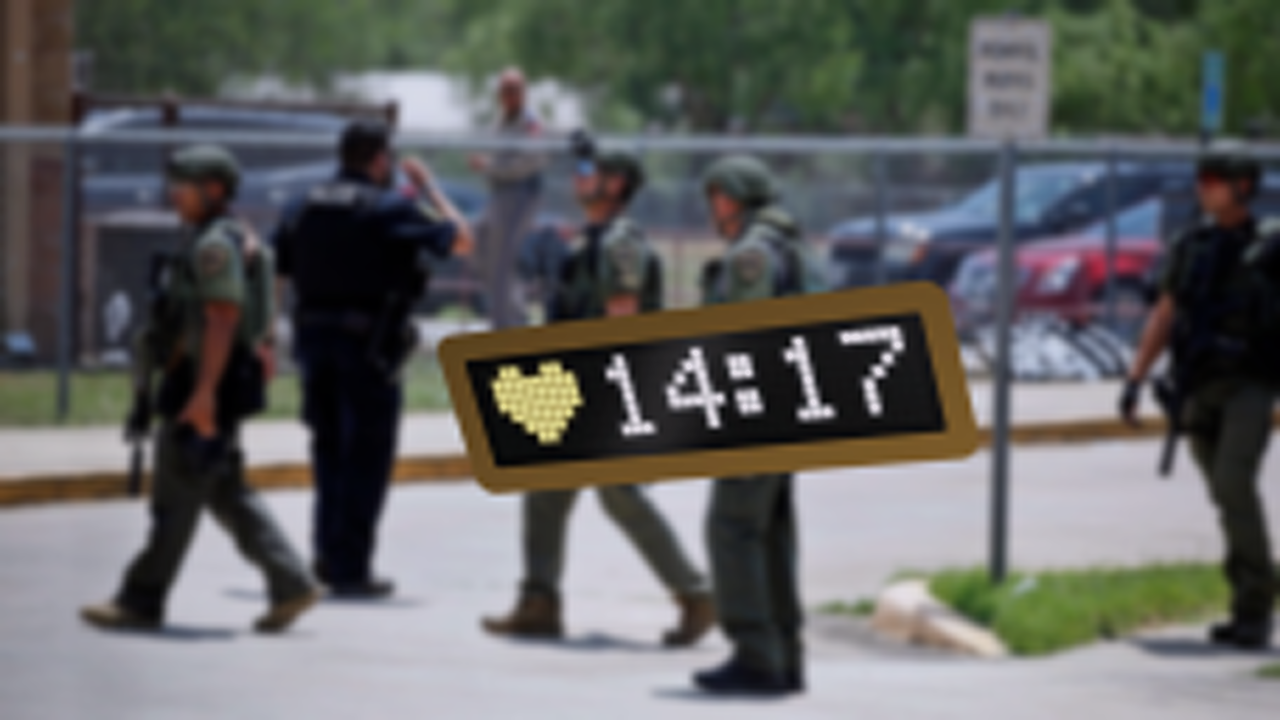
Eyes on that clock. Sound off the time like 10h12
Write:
14h17
